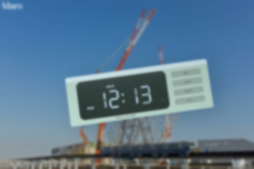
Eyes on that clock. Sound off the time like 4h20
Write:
12h13
